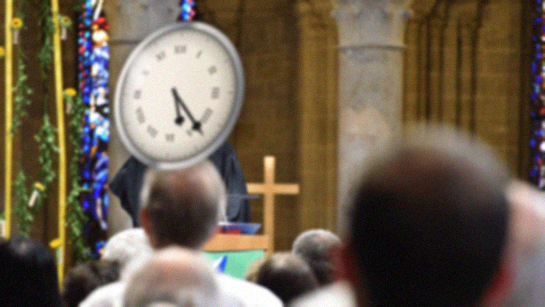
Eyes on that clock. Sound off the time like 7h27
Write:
5h23
